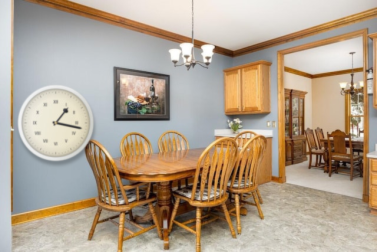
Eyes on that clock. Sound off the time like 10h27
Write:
1h17
